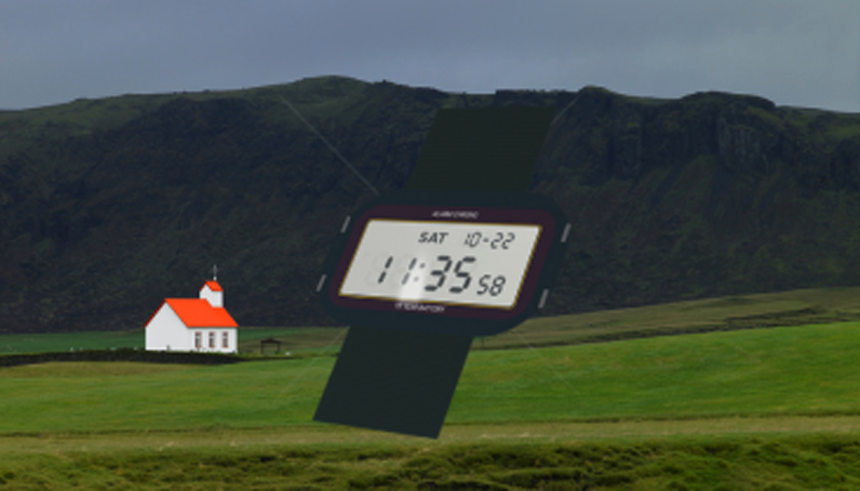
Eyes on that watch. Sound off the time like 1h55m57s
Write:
11h35m58s
